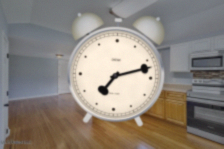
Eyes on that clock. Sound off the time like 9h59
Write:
7h12
